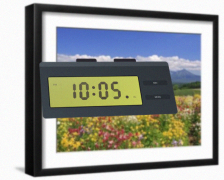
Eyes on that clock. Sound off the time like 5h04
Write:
10h05
